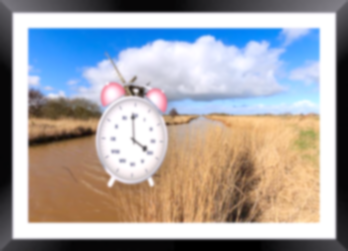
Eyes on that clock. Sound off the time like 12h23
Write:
3h59
